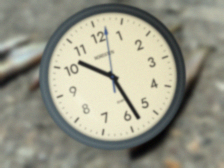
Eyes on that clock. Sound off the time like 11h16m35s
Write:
10h28m02s
